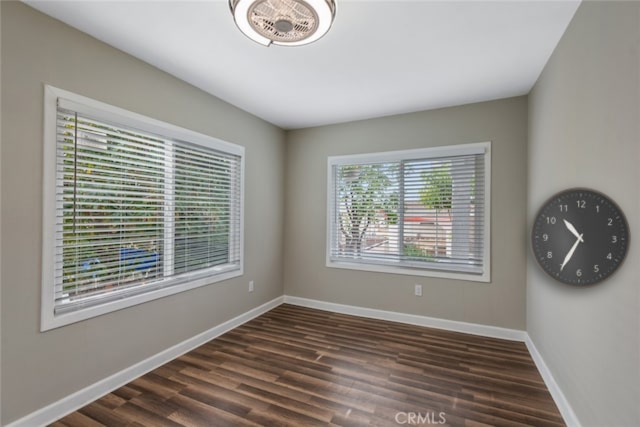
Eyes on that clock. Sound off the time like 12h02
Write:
10h35
